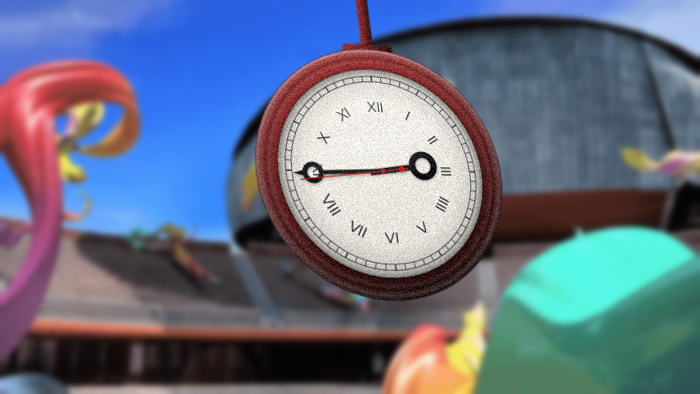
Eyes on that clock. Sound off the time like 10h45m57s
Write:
2h44m44s
